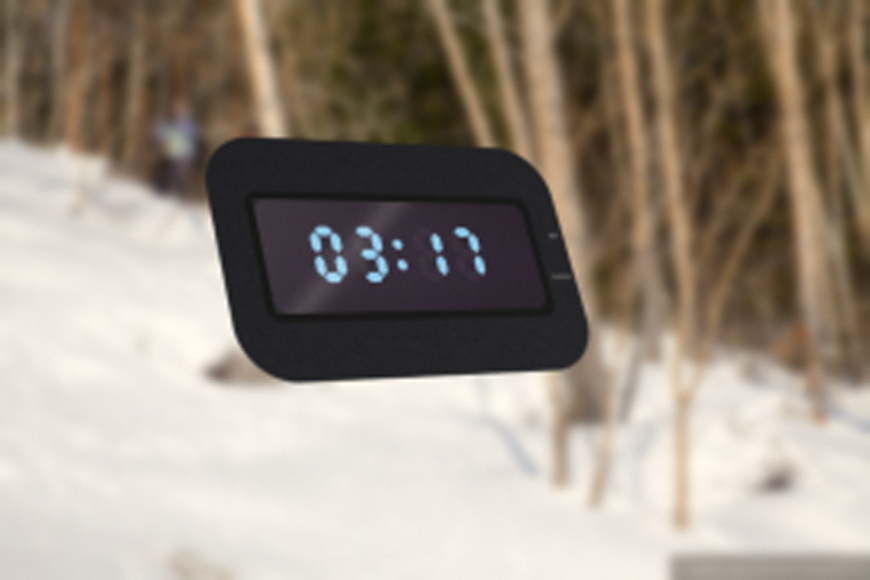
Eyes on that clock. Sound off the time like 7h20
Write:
3h17
